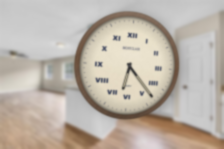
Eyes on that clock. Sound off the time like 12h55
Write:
6h23
